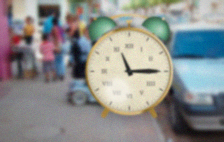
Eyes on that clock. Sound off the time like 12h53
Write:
11h15
